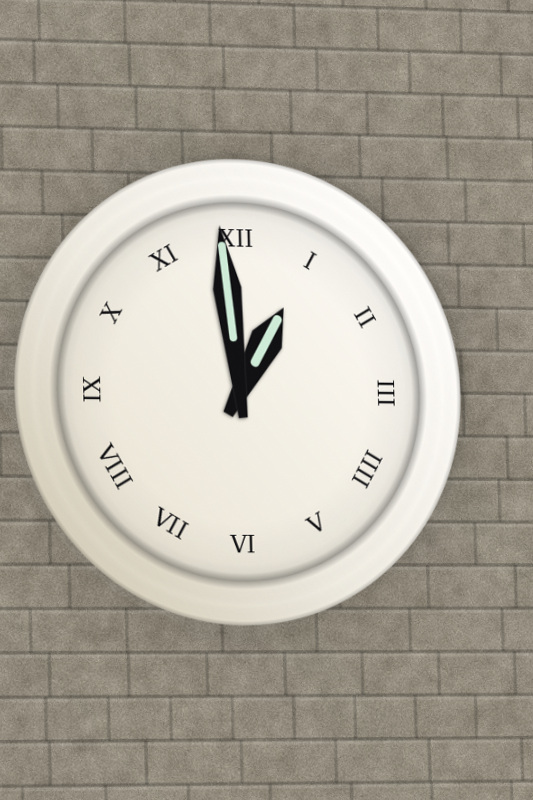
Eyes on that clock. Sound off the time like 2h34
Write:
12h59
